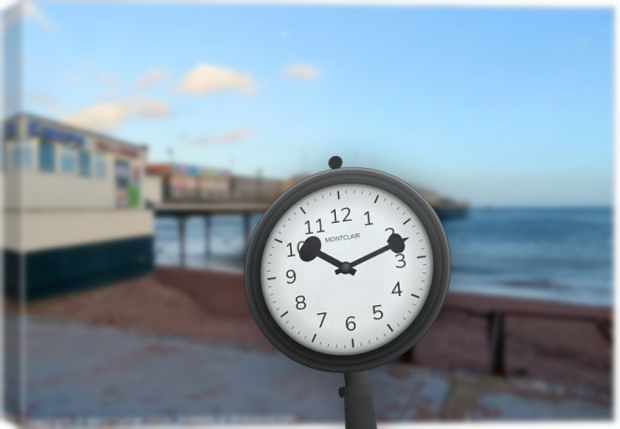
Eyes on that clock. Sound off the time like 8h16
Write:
10h12
